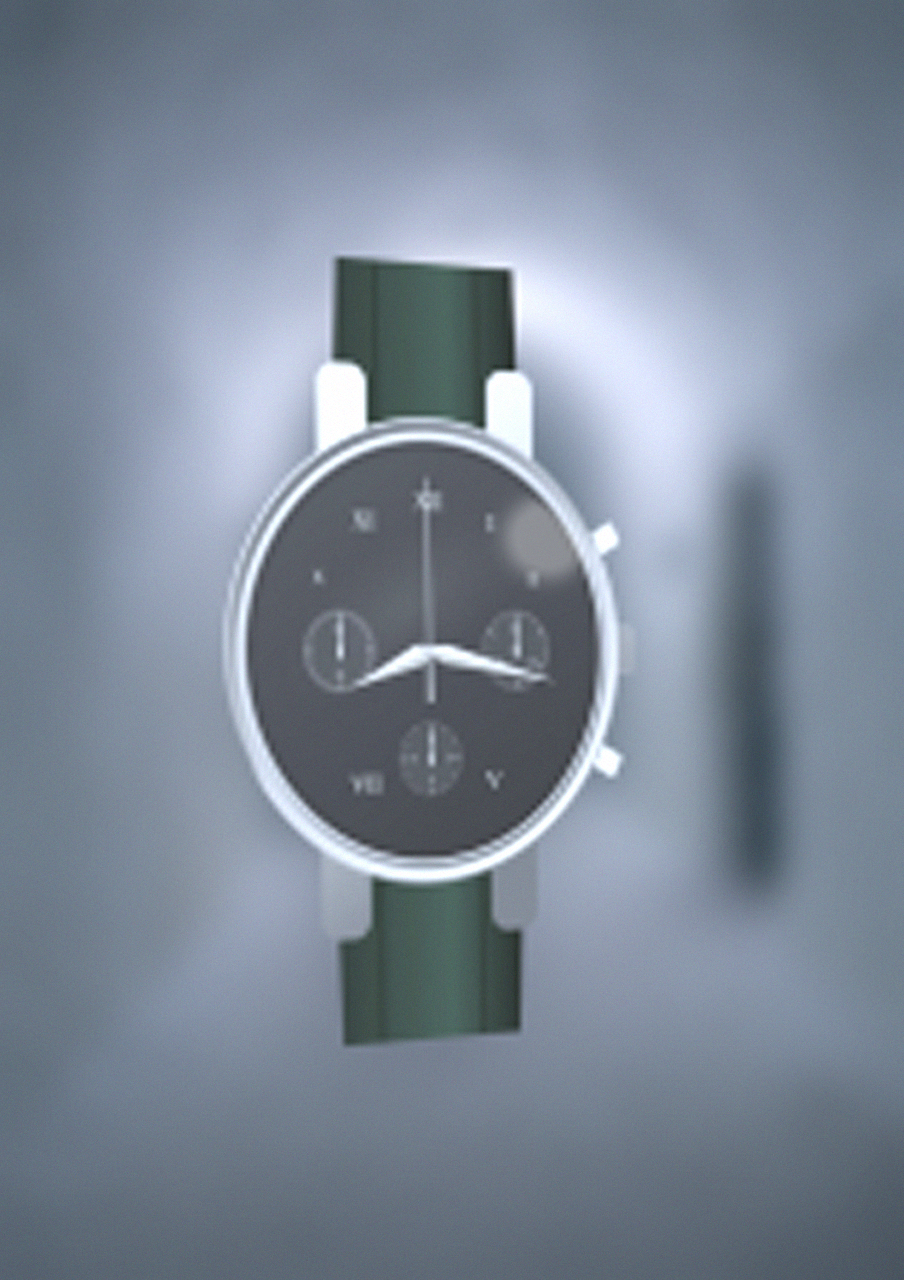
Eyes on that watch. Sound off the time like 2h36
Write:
8h17
